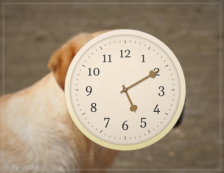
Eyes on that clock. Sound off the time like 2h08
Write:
5h10
